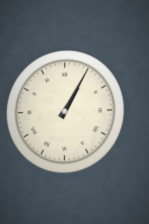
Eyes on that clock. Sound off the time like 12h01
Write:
1h05
